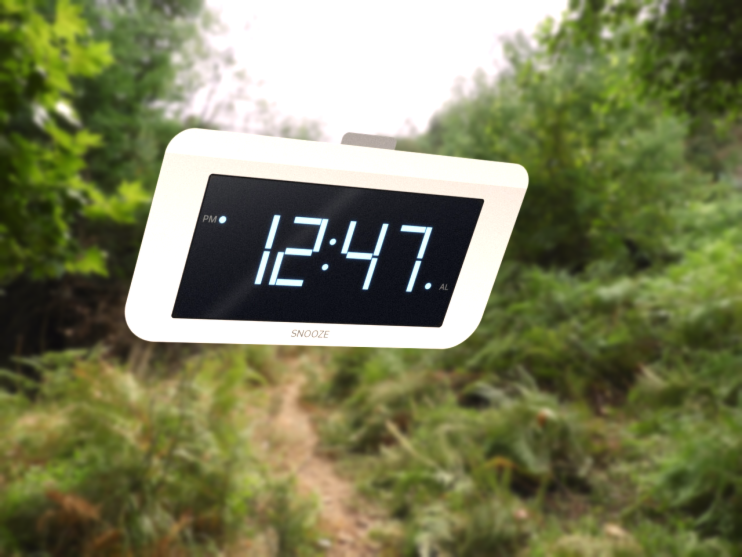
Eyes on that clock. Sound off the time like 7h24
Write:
12h47
